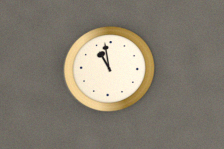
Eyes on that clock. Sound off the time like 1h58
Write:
10h58
